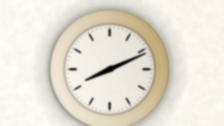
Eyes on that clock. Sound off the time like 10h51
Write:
8h11
